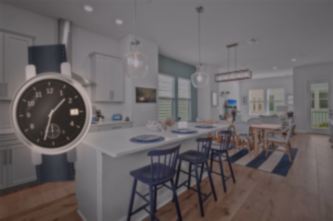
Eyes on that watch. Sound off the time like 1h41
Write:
1h33
